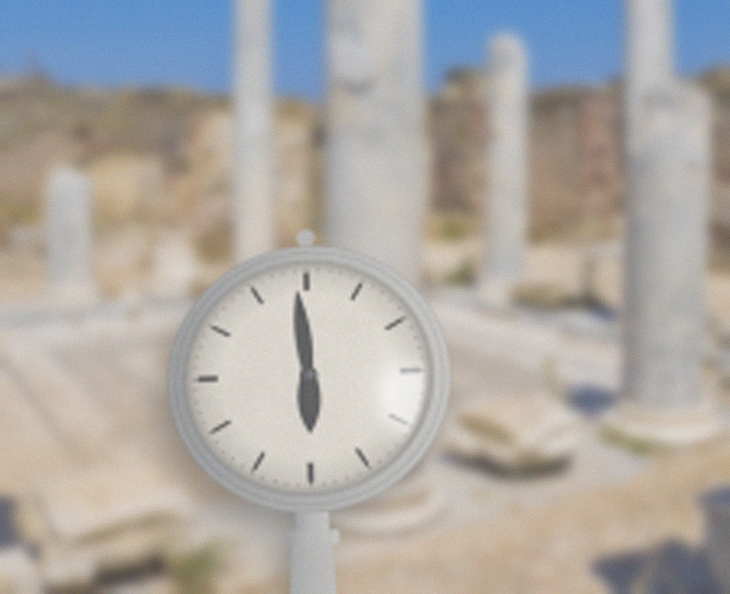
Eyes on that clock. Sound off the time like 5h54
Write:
5h59
